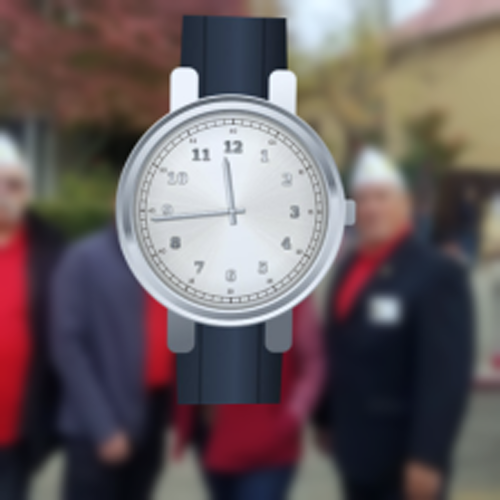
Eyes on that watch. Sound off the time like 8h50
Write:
11h44
